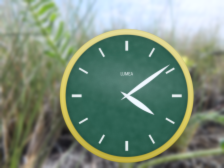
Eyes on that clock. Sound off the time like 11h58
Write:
4h09
